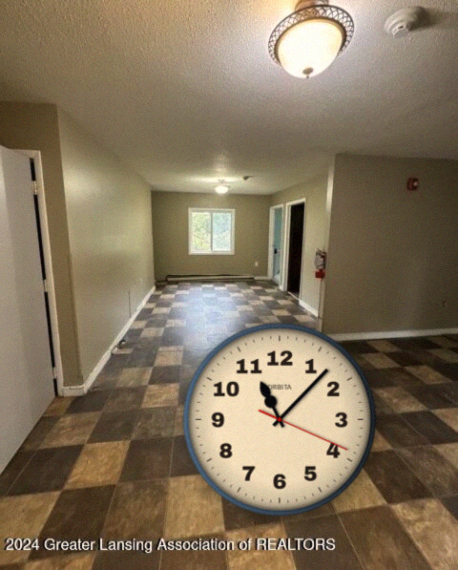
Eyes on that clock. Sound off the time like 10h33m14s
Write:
11h07m19s
